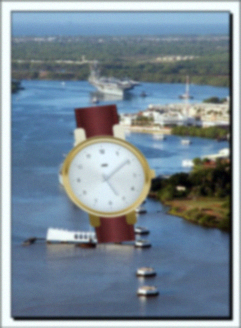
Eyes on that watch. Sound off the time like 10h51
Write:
5h09
